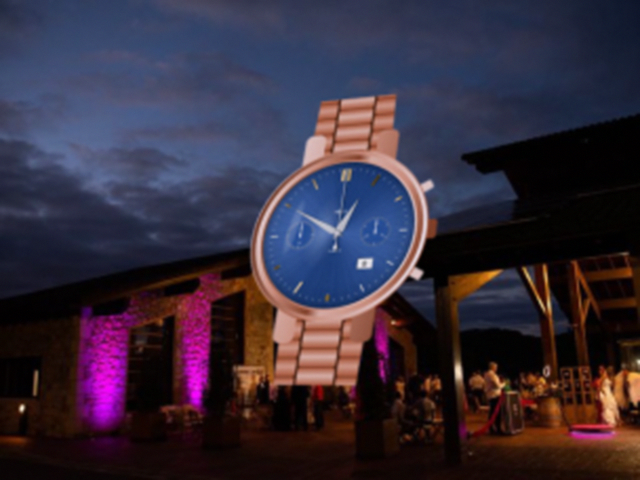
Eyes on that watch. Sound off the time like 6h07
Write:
12h50
